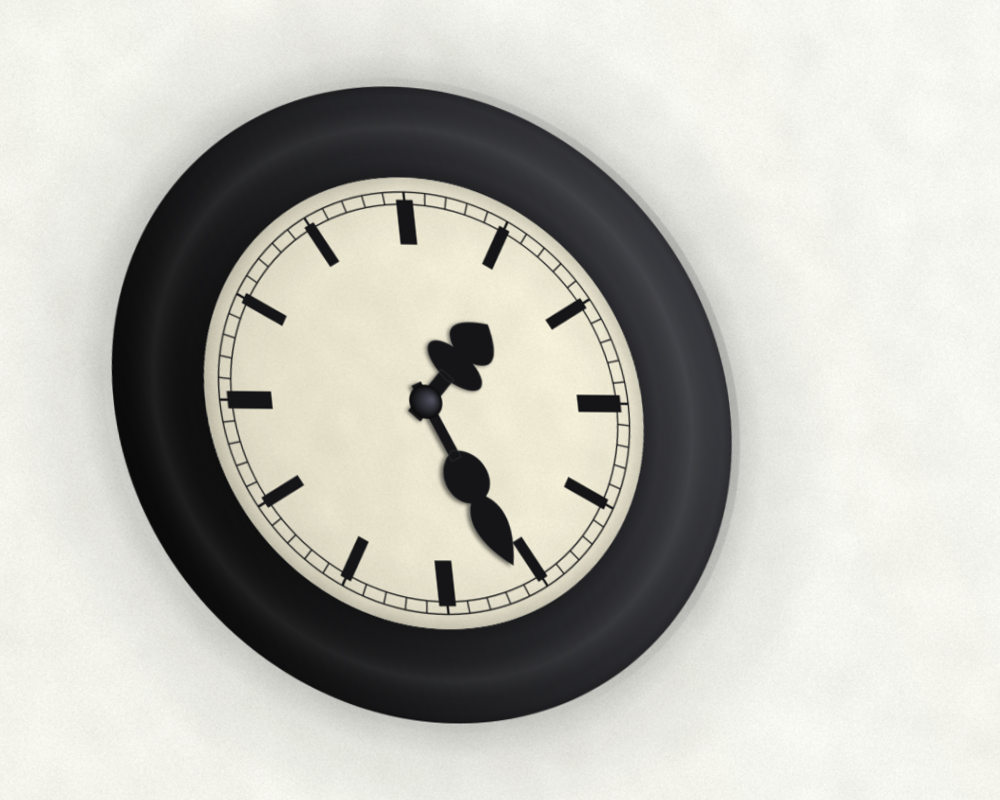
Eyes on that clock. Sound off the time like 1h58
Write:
1h26
